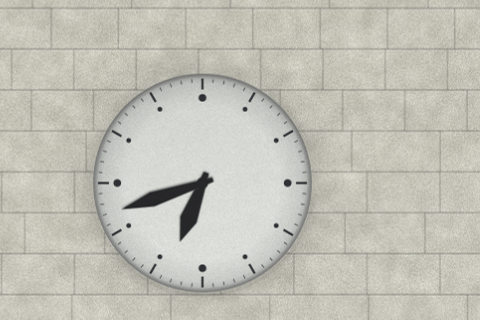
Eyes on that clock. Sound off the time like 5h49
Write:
6h42
